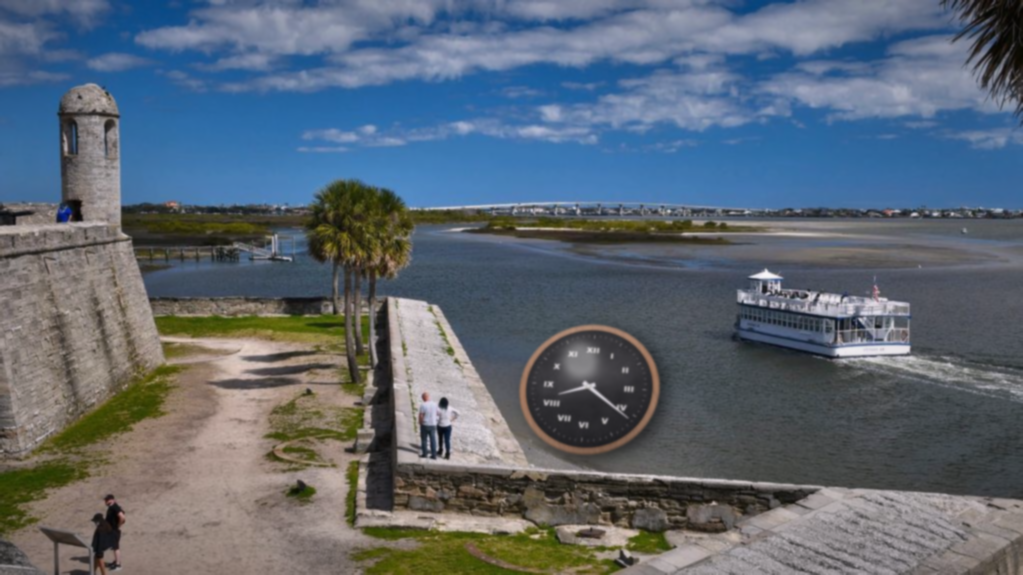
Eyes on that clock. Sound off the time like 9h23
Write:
8h21
